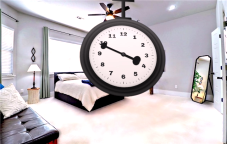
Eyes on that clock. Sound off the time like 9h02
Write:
3h49
